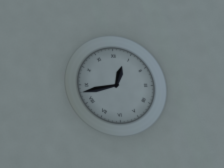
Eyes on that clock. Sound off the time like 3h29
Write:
12h43
